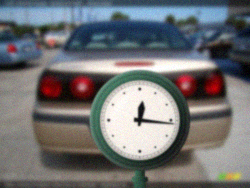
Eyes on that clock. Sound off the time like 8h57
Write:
12h16
